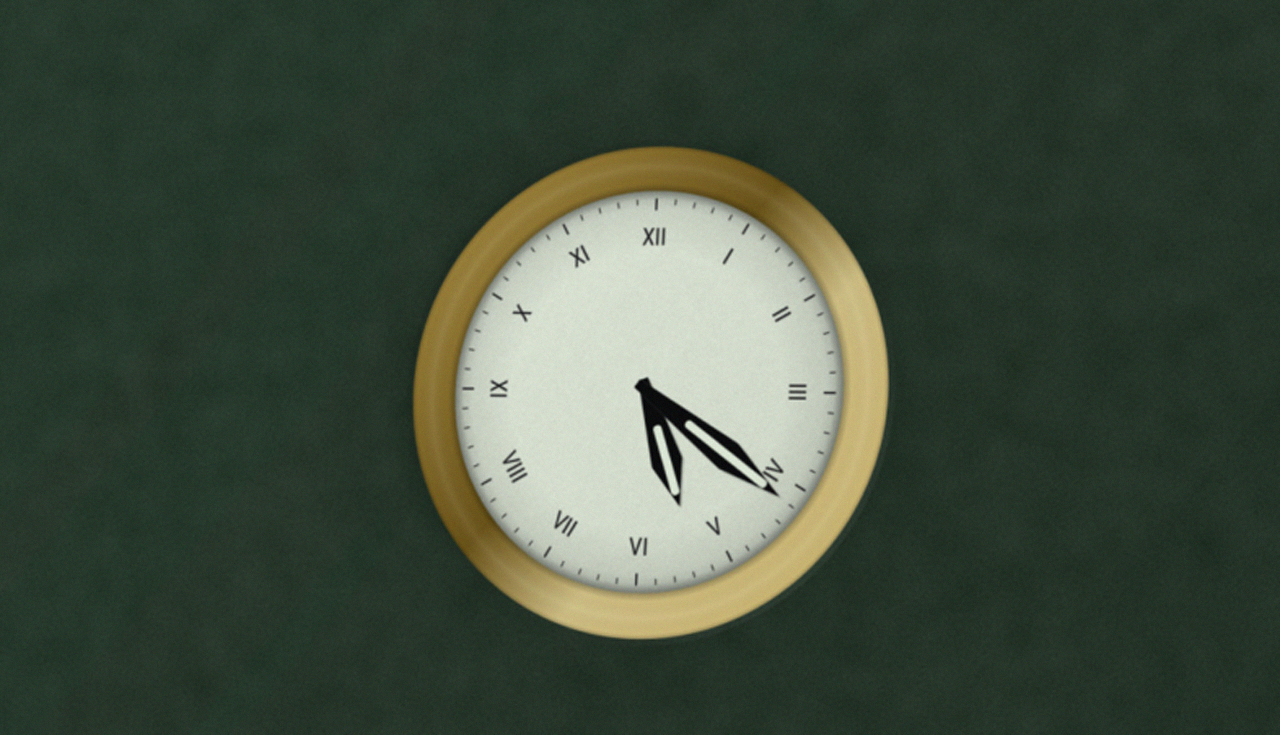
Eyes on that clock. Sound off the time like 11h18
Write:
5h21
